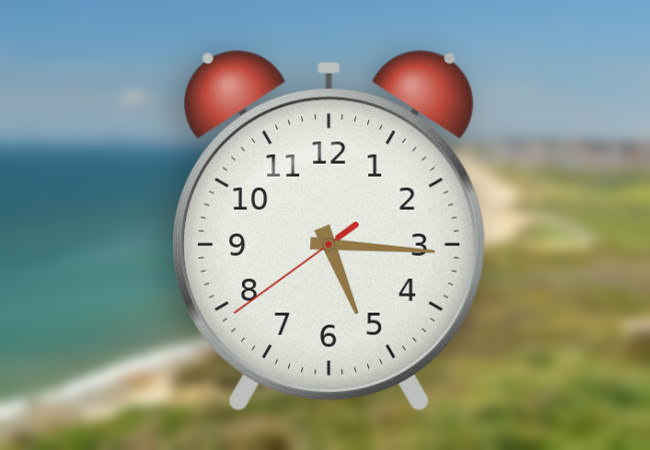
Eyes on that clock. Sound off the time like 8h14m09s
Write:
5h15m39s
